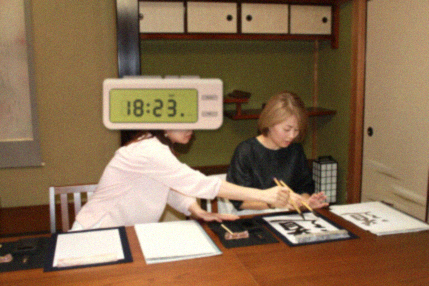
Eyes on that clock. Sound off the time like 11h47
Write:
18h23
